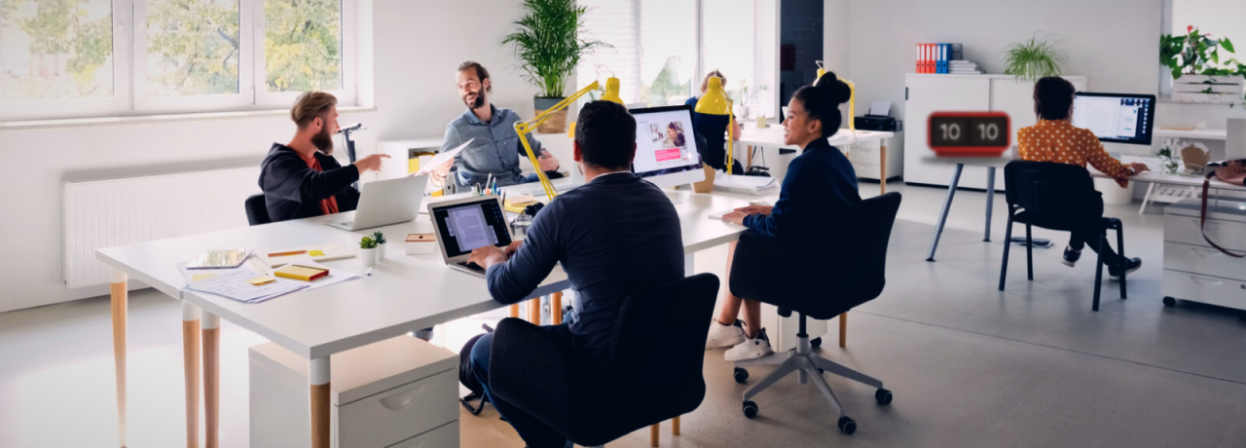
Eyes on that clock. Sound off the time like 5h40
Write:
10h10
